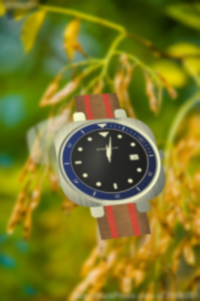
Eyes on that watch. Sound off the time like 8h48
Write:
12h02
